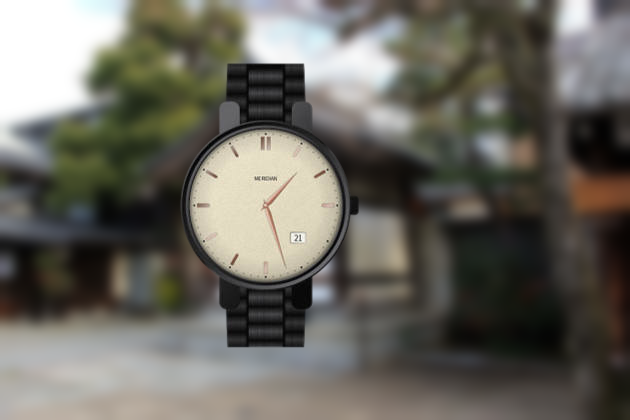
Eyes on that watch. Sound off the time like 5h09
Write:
1h27
